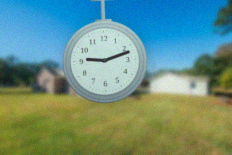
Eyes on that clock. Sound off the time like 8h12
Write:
9h12
